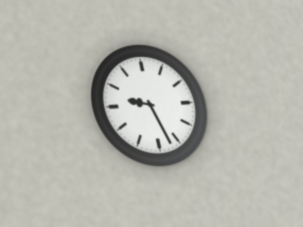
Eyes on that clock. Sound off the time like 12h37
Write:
9h27
